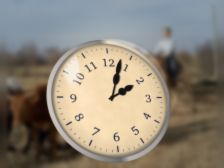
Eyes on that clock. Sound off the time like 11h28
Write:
2h03
